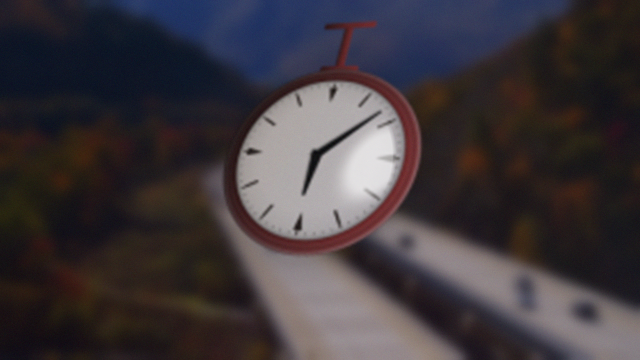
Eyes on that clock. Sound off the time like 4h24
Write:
6h08
